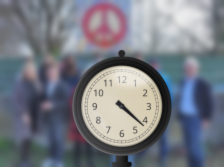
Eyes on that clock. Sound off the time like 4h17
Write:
4h22
